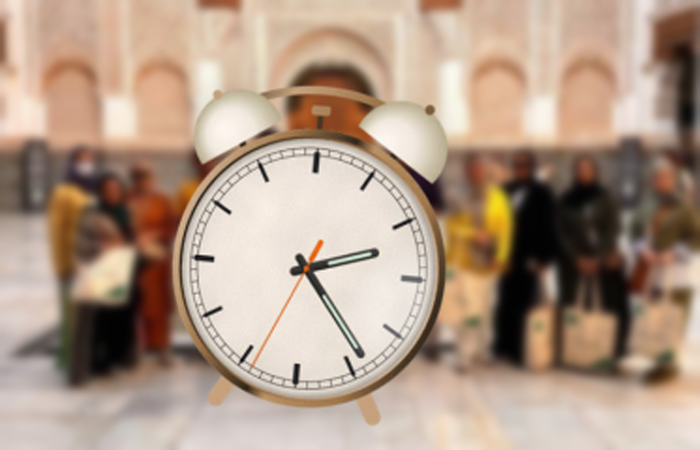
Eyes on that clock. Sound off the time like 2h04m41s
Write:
2h23m34s
